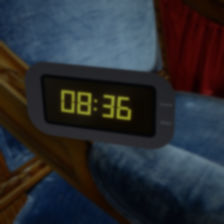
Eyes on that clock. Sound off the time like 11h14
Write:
8h36
